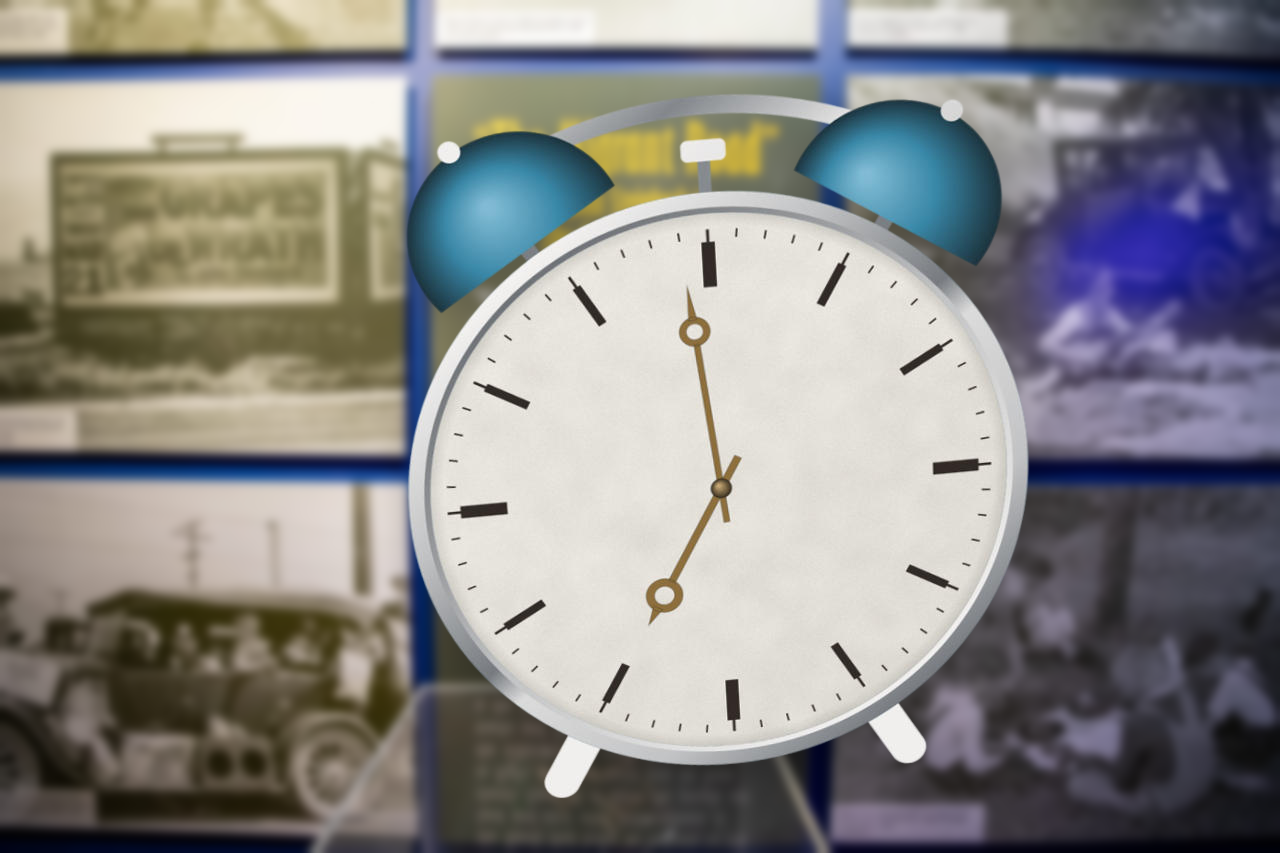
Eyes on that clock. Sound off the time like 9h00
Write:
6h59
